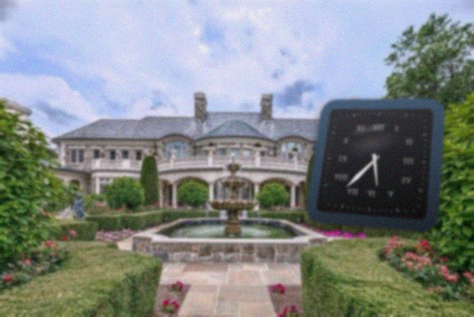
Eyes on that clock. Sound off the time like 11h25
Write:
5h37
